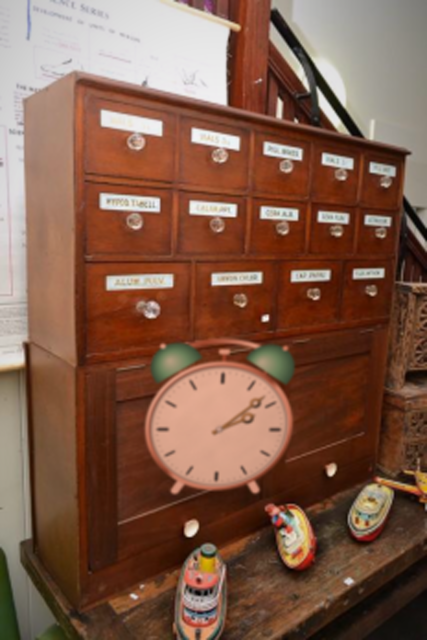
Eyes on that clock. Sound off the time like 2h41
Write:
2h08
